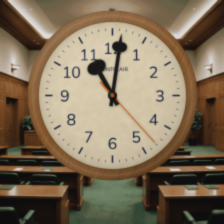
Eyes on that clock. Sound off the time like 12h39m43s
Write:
11h01m23s
